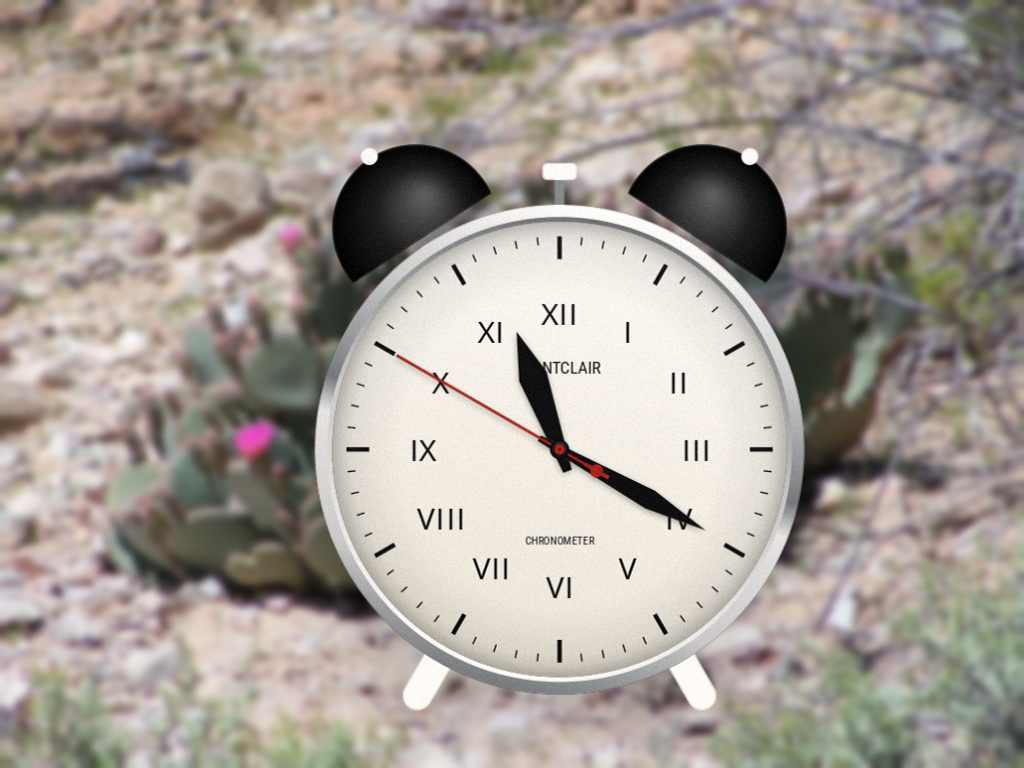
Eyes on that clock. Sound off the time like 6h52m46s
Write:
11h19m50s
